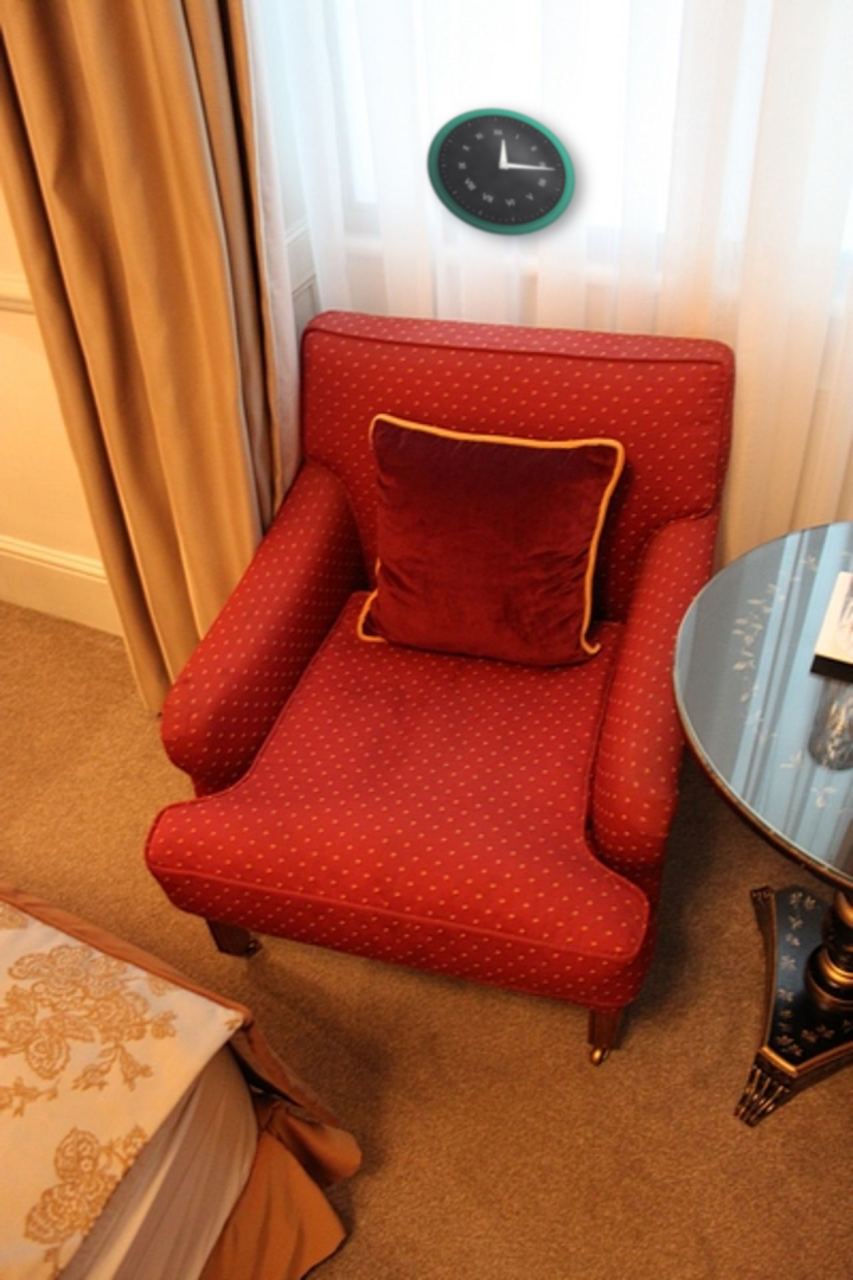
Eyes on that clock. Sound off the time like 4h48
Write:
12h16
